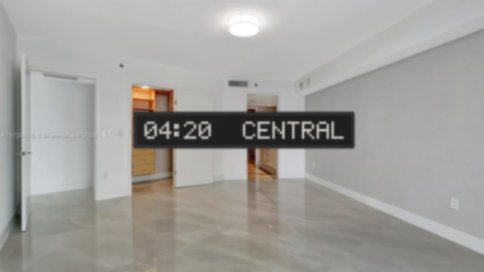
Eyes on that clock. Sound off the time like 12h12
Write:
4h20
